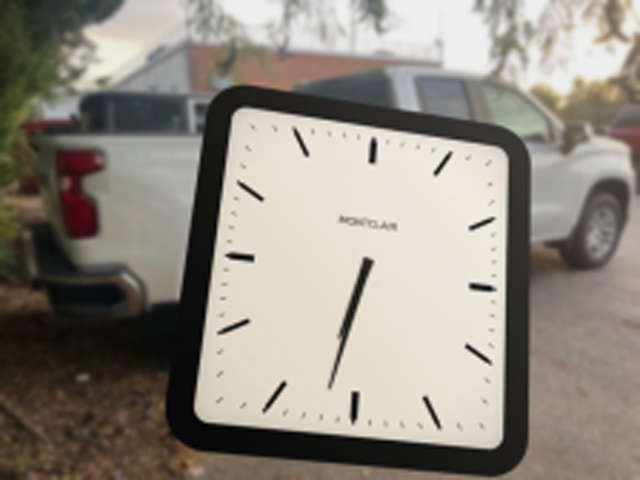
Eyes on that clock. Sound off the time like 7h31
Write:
6h32
